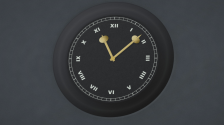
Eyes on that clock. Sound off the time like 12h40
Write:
11h08
